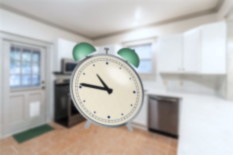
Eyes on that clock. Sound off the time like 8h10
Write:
10h46
